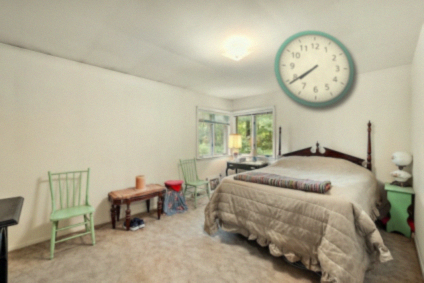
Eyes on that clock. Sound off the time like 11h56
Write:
7h39
